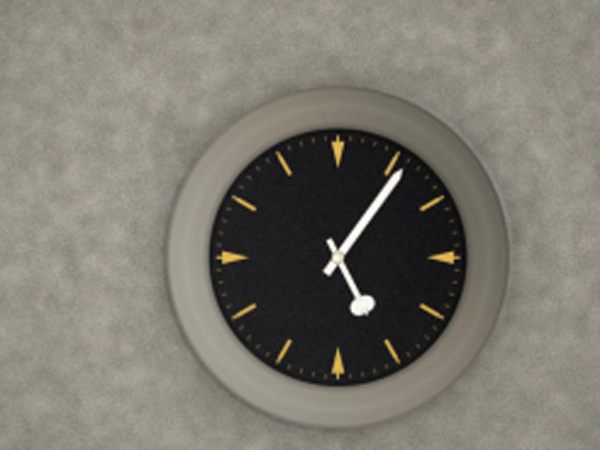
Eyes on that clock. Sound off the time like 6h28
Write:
5h06
